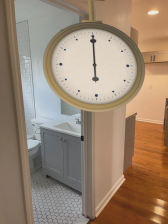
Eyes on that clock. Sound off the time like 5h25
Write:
6h00
